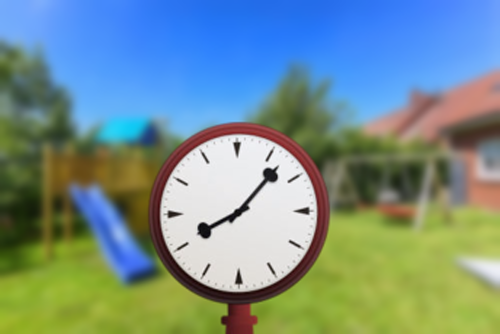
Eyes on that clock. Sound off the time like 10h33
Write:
8h07
